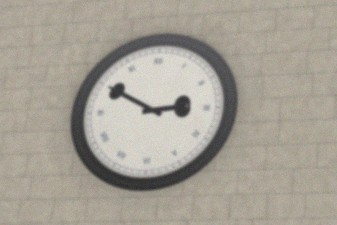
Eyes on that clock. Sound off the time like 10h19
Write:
2h50
